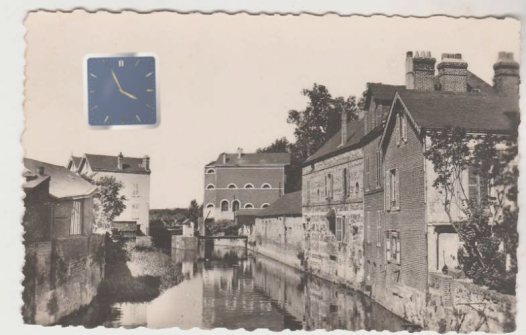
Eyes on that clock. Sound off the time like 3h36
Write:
3h56
